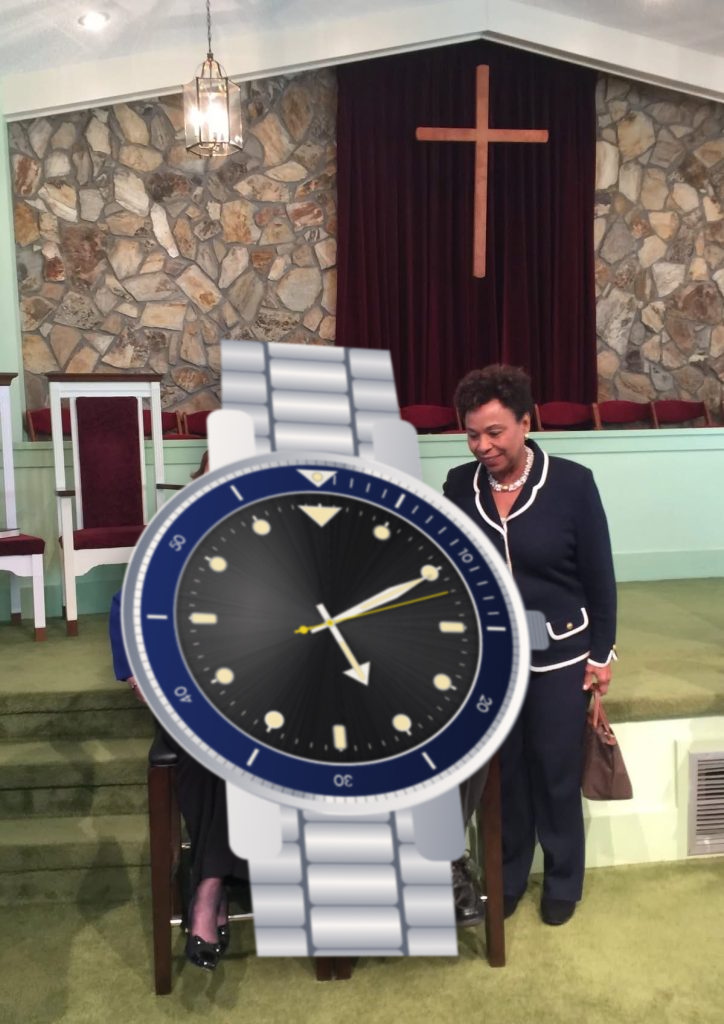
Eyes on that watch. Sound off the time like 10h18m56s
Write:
5h10m12s
